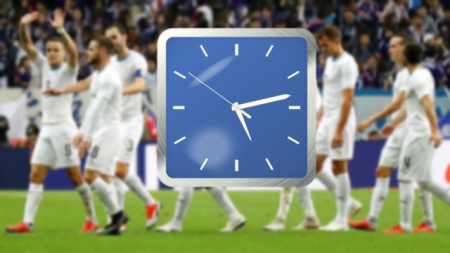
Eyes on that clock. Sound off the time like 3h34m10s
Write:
5h12m51s
